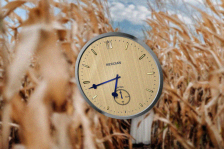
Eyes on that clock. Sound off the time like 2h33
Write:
6h43
